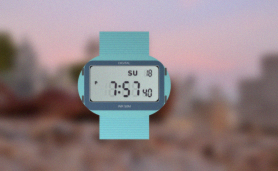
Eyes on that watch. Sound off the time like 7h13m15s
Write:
7h57m40s
